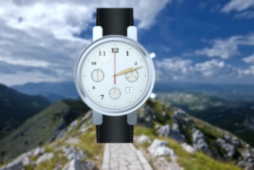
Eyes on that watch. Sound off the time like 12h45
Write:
2h12
